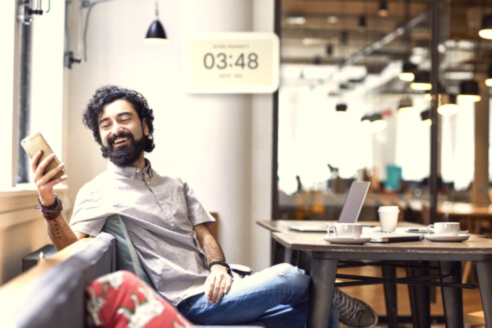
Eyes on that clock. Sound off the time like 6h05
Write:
3h48
